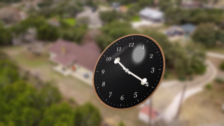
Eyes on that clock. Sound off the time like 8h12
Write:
10h20
